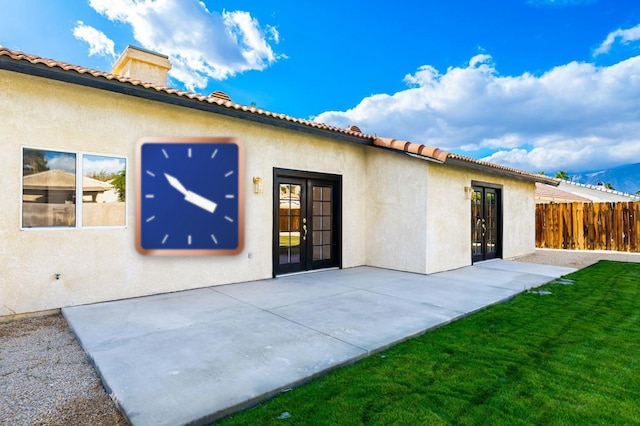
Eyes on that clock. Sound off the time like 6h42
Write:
3h52
